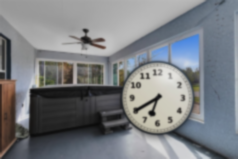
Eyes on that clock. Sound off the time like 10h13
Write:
6h40
